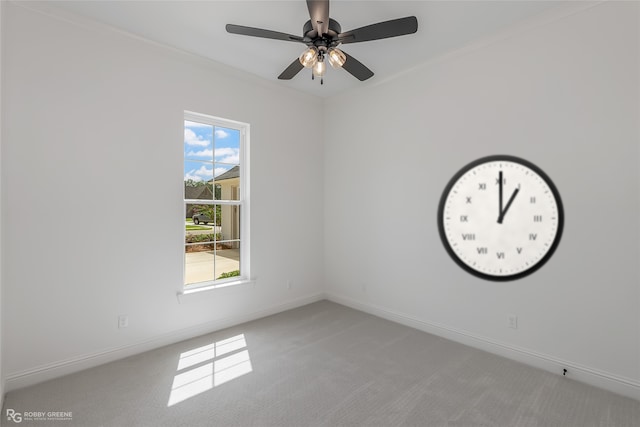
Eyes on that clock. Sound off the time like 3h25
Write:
1h00
